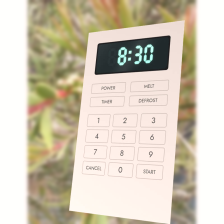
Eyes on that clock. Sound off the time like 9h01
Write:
8h30
